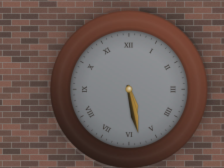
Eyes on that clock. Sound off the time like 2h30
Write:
5h28
